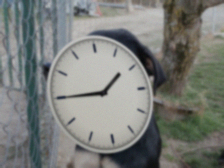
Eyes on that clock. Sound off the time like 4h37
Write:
1h45
